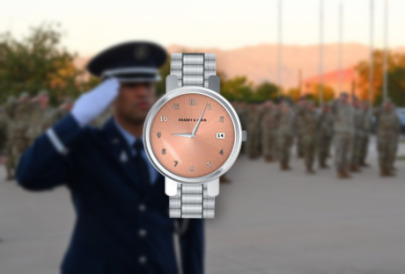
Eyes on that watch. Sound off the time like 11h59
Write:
9h04
